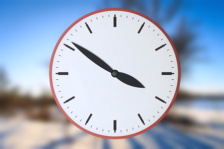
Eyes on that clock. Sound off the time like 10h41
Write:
3h51
